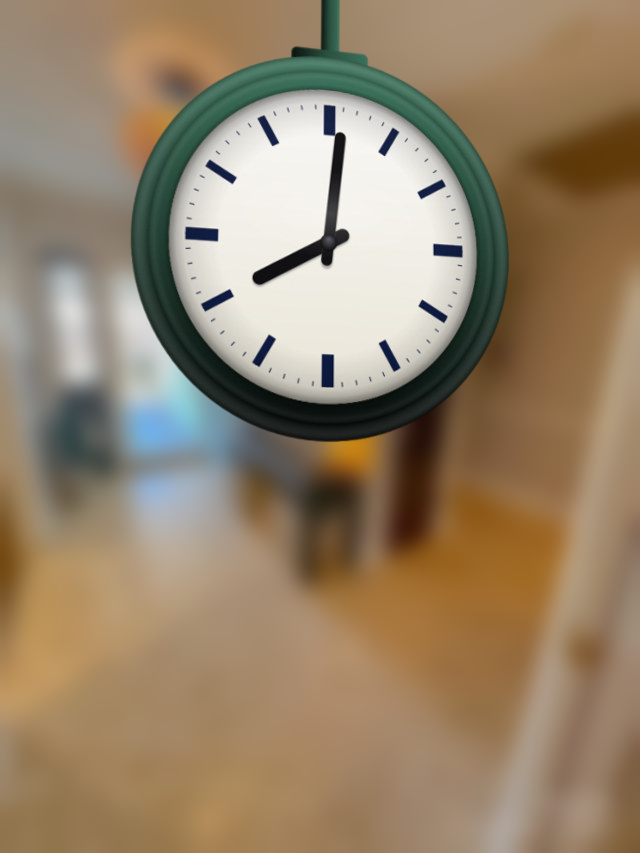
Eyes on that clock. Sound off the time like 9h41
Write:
8h01
